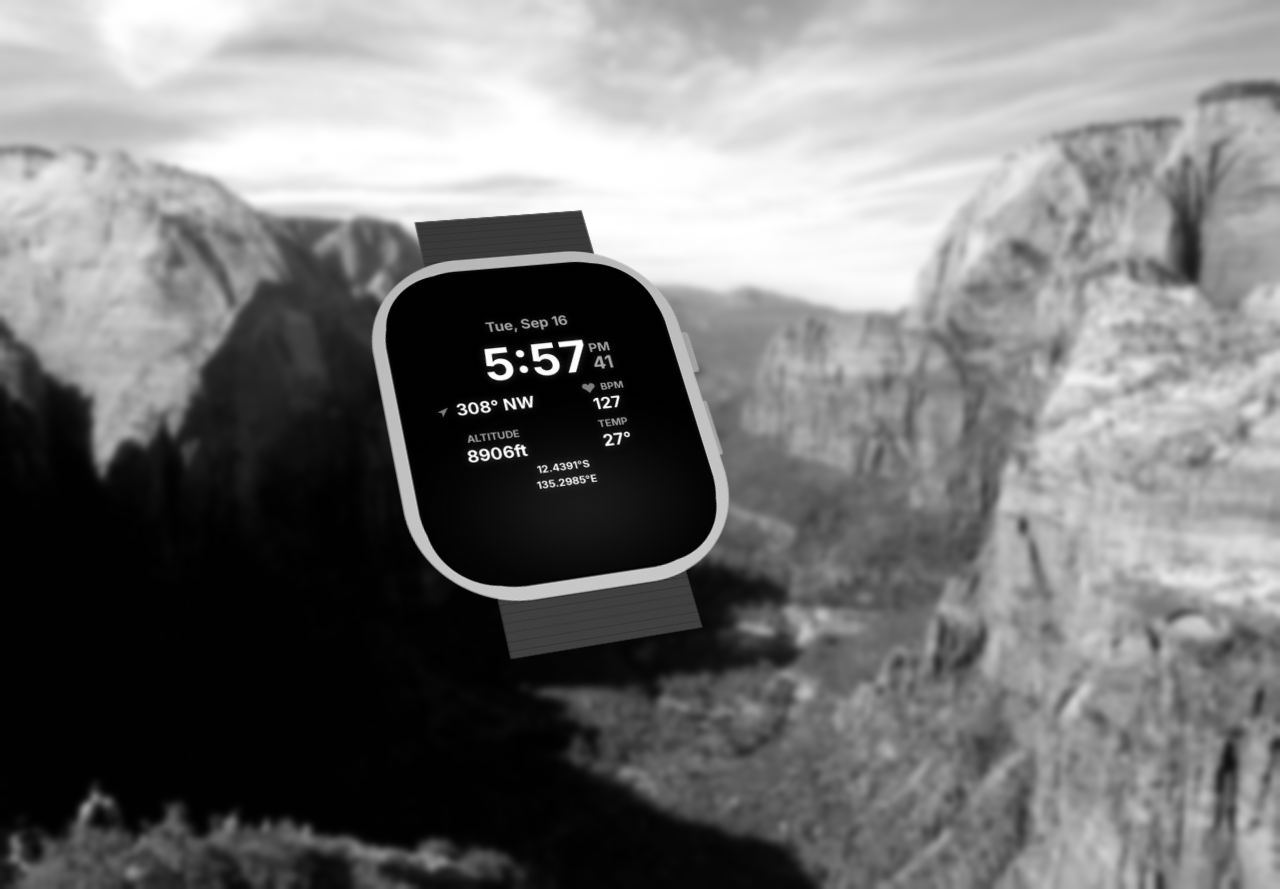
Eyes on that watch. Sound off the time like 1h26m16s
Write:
5h57m41s
